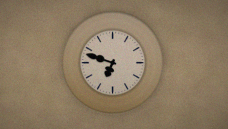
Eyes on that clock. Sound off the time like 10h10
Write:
6h48
